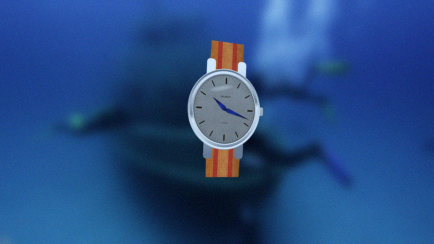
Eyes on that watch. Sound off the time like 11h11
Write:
10h18
